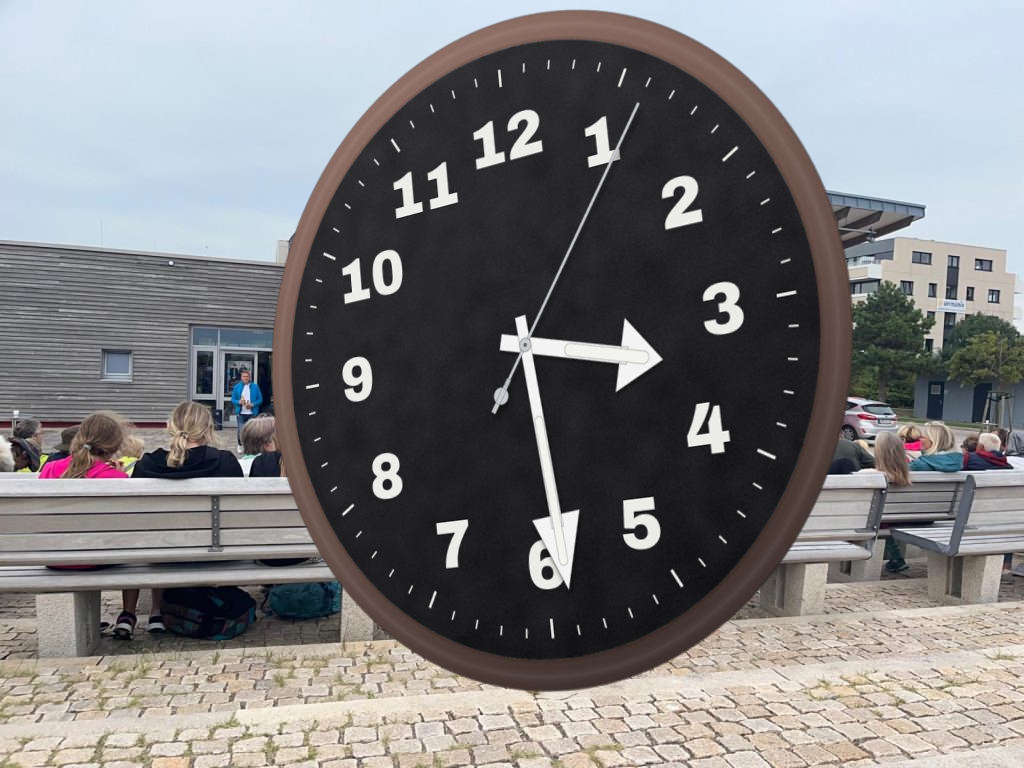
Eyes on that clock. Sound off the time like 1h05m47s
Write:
3h29m06s
